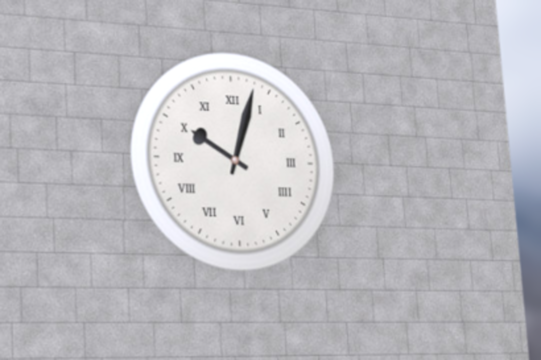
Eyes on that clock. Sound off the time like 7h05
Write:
10h03
